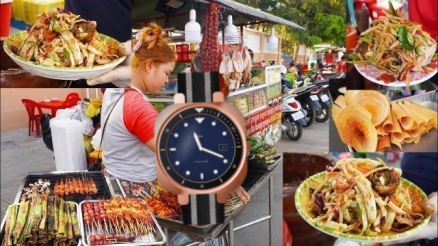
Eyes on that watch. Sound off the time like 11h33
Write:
11h19
